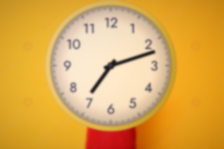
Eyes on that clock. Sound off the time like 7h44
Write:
7h12
